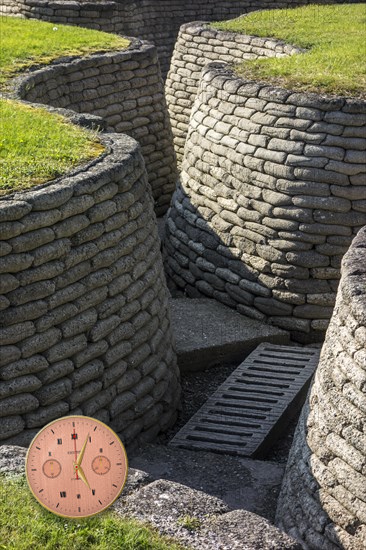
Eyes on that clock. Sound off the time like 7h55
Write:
5h04
